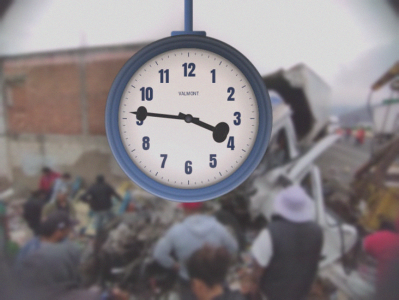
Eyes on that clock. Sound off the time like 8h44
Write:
3h46
